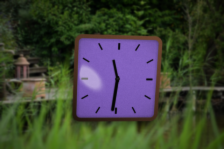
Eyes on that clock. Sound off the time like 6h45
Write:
11h31
